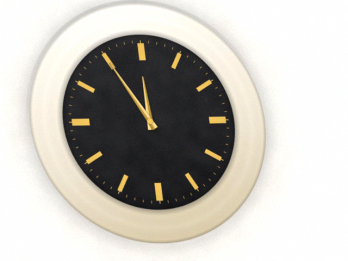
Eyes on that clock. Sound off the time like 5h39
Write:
11h55
